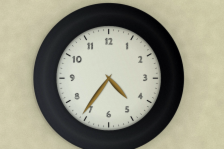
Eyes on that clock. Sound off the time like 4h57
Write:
4h36
